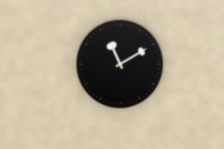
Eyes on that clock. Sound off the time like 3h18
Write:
11h10
